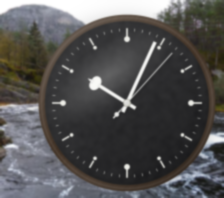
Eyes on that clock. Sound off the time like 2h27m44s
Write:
10h04m07s
